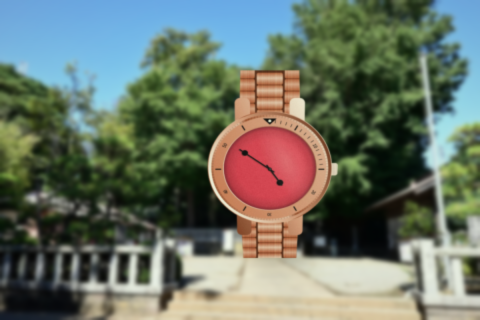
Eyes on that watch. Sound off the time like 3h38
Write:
4h51
